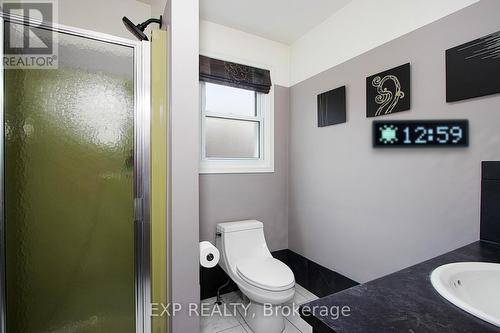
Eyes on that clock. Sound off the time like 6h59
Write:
12h59
